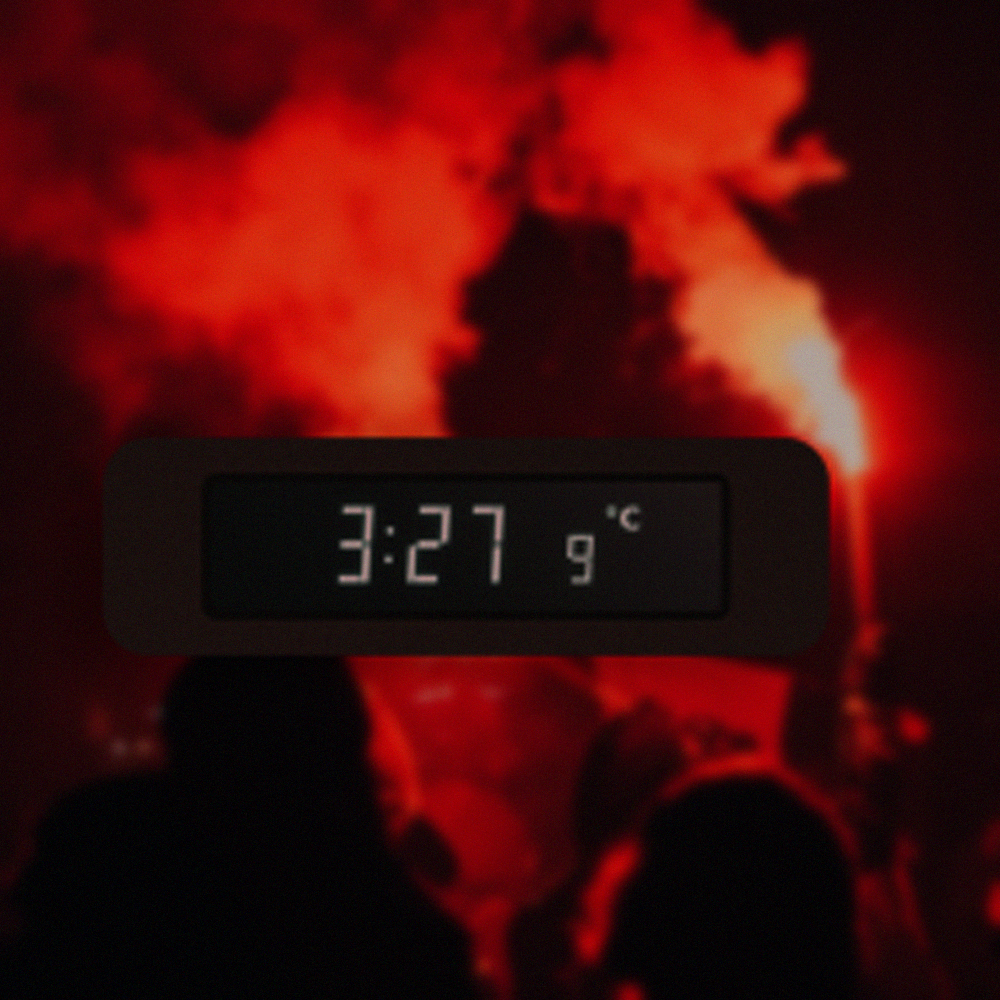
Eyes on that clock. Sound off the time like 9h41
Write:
3h27
